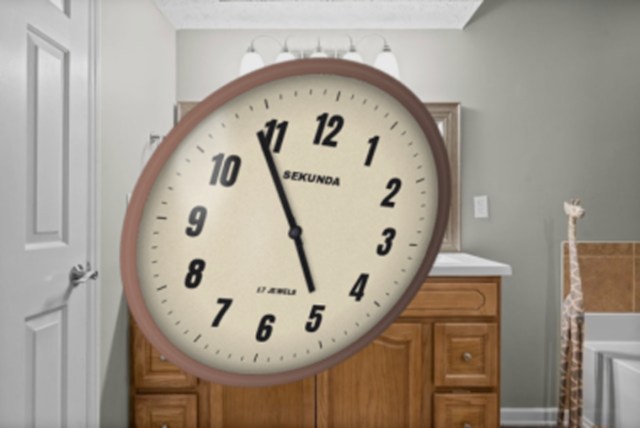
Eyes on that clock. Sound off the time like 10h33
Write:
4h54
